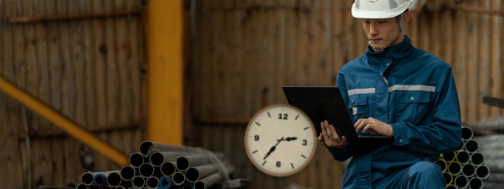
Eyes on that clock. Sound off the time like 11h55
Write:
2h36
